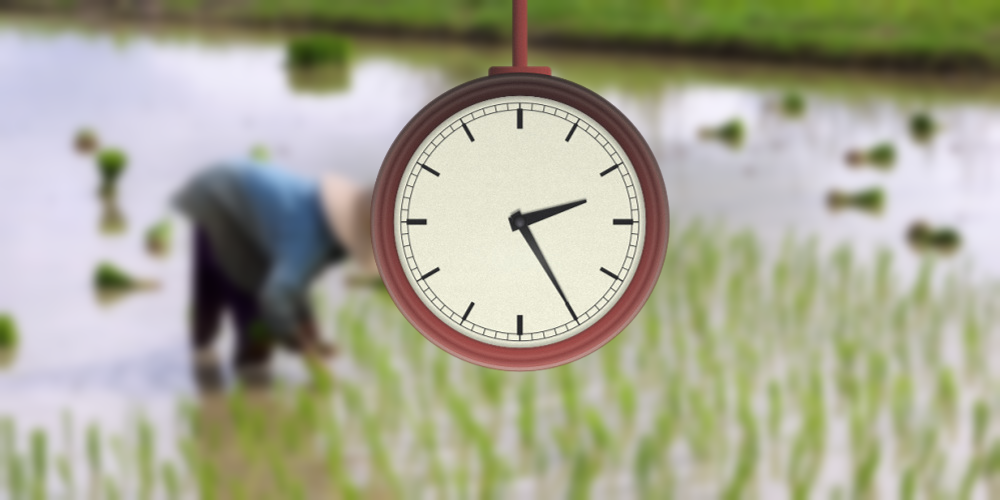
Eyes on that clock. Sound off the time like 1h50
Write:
2h25
